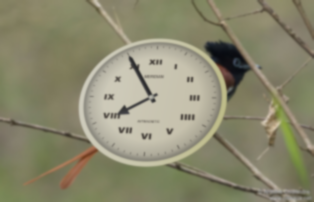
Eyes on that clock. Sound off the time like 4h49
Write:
7h55
